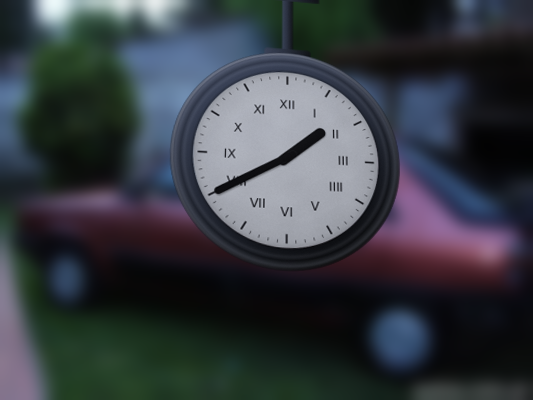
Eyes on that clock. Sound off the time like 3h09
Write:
1h40
